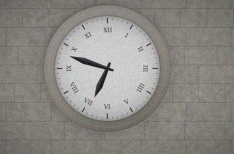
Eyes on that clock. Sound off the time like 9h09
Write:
6h48
